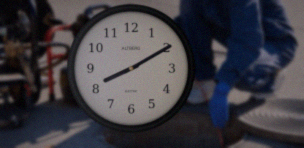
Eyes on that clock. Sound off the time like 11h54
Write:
8h10
